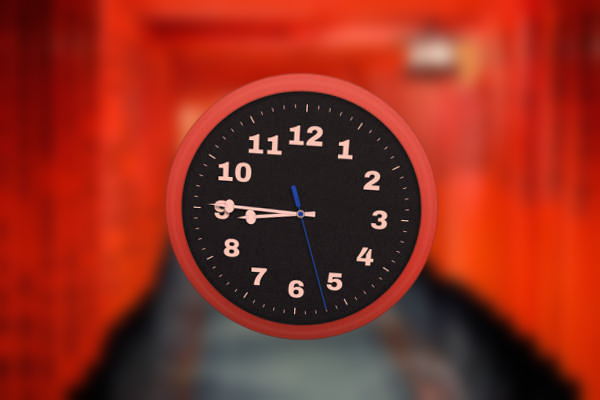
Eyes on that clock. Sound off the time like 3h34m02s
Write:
8h45m27s
